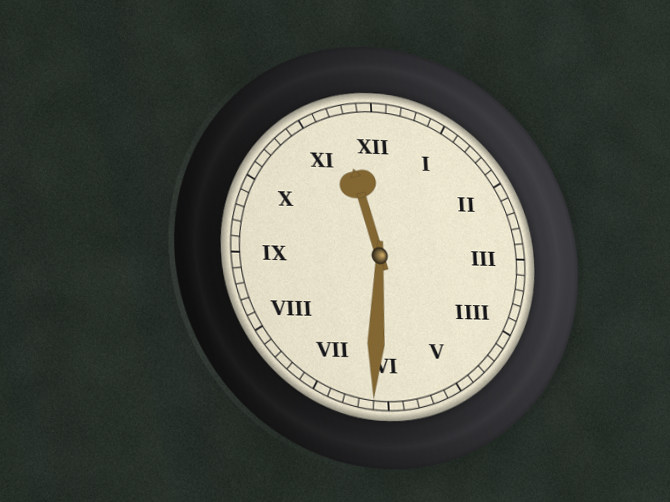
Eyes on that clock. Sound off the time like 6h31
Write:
11h31
